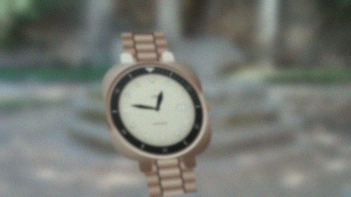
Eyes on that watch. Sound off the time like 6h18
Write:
12h47
